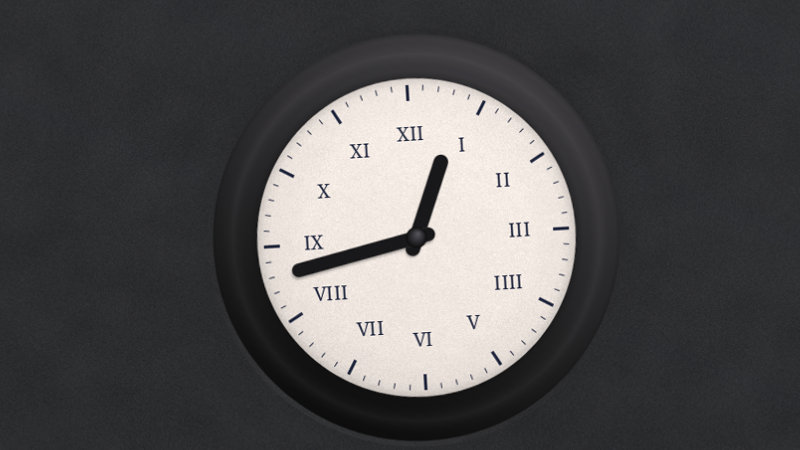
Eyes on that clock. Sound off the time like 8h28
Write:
12h43
